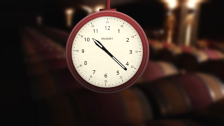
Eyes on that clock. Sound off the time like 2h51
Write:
10h22
